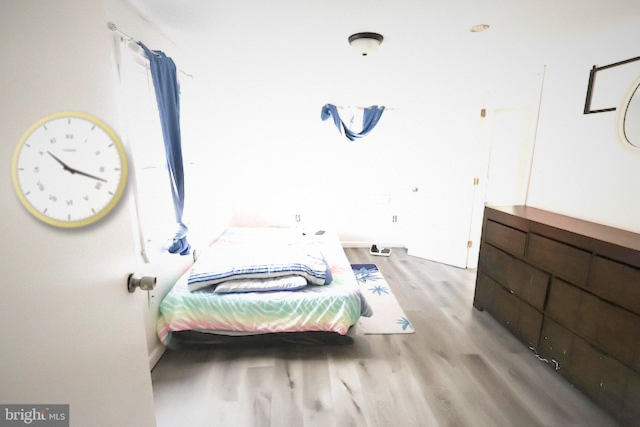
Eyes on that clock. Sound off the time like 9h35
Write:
10h18
